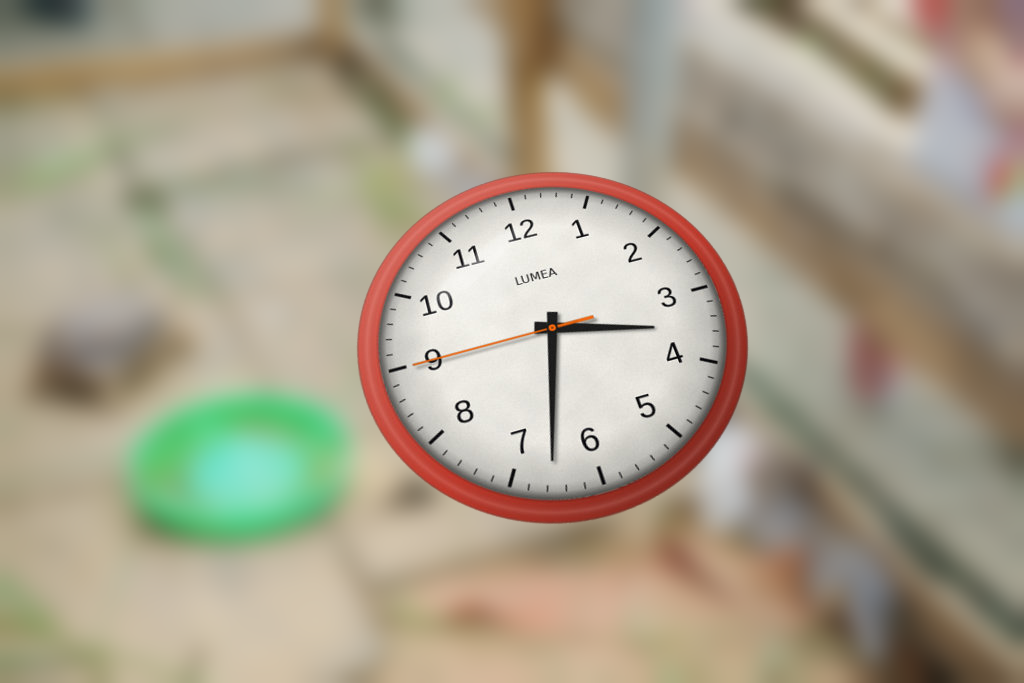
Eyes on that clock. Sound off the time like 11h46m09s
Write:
3h32m45s
